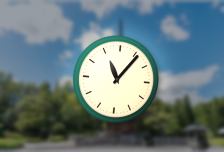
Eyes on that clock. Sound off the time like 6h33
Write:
11h06
